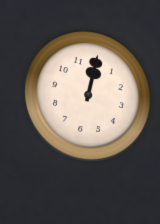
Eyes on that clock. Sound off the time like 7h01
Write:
12h00
